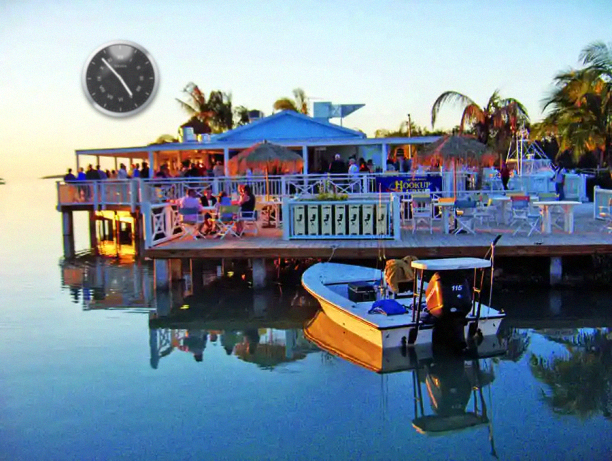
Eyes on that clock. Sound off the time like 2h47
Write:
4h53
